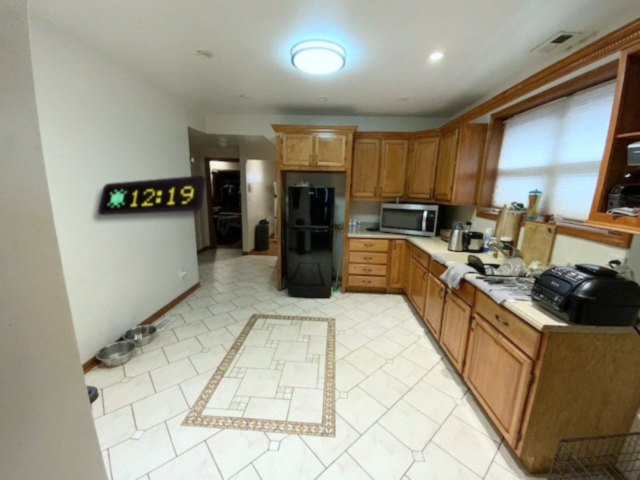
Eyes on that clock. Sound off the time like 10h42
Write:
12h19
